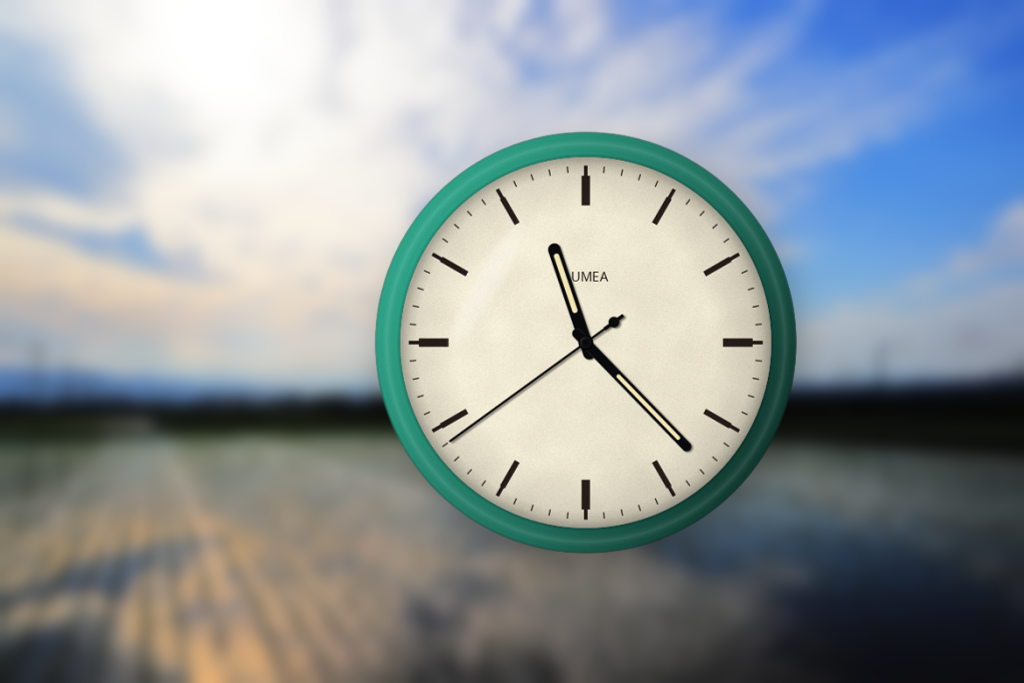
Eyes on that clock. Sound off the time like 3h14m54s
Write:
11h22m39s
